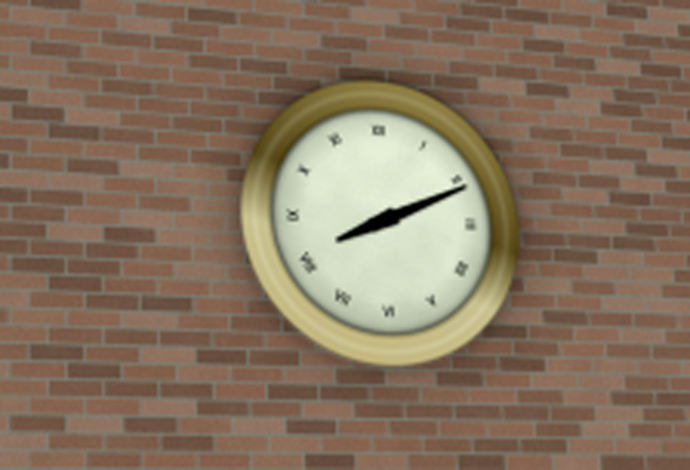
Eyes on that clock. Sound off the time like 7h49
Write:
8h11
